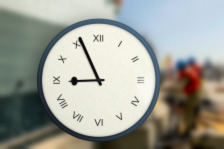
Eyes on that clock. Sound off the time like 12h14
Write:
8h56
